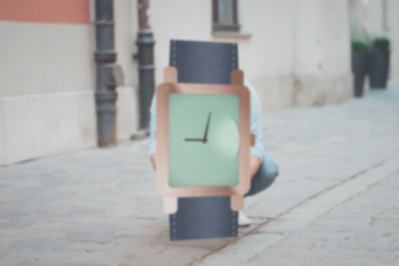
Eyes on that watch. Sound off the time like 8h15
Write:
9h02
